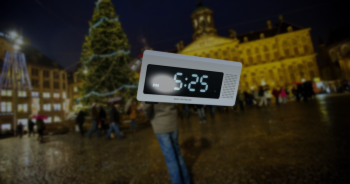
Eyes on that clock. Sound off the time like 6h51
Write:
5h25
